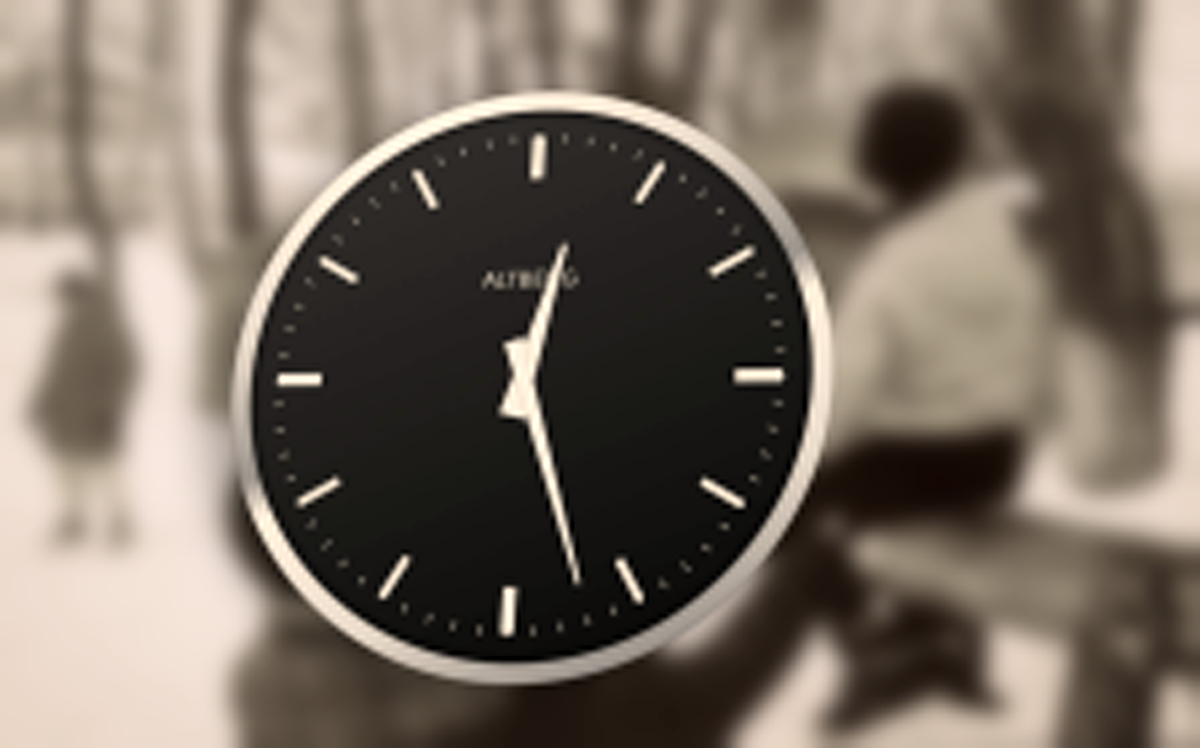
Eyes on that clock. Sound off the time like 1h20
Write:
12h27
